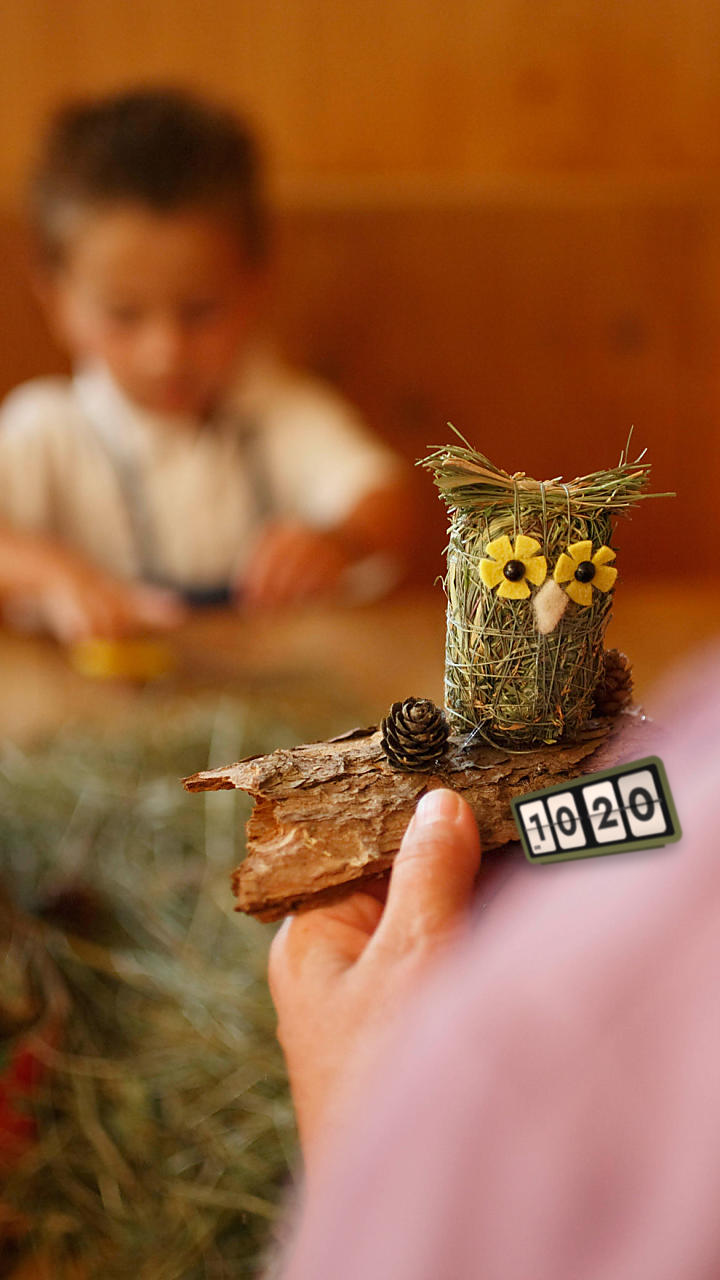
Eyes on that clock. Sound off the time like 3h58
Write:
10h20
